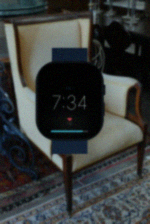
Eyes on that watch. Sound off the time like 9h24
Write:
7h34
